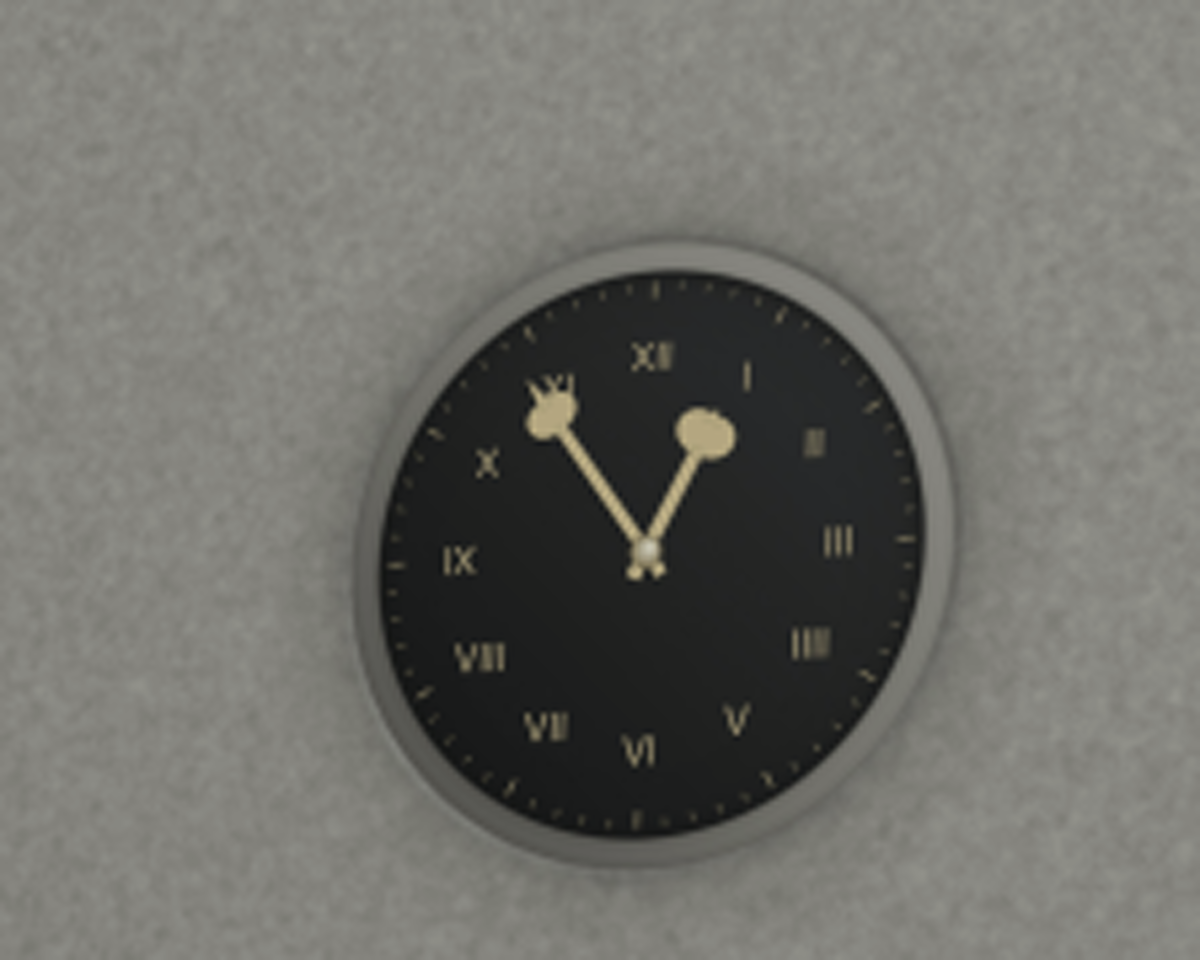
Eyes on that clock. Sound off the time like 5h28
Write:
12h54
